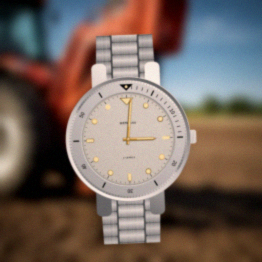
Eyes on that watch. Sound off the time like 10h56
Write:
3h01
